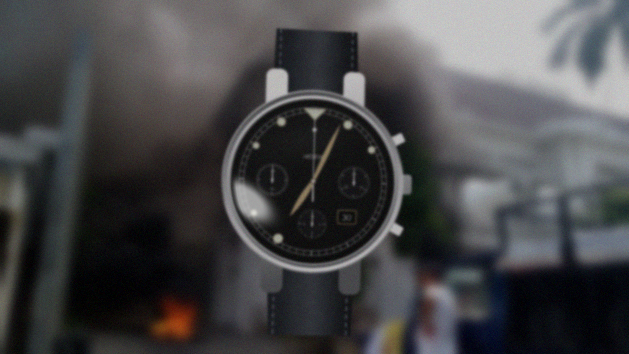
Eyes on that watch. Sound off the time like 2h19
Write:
7h04
